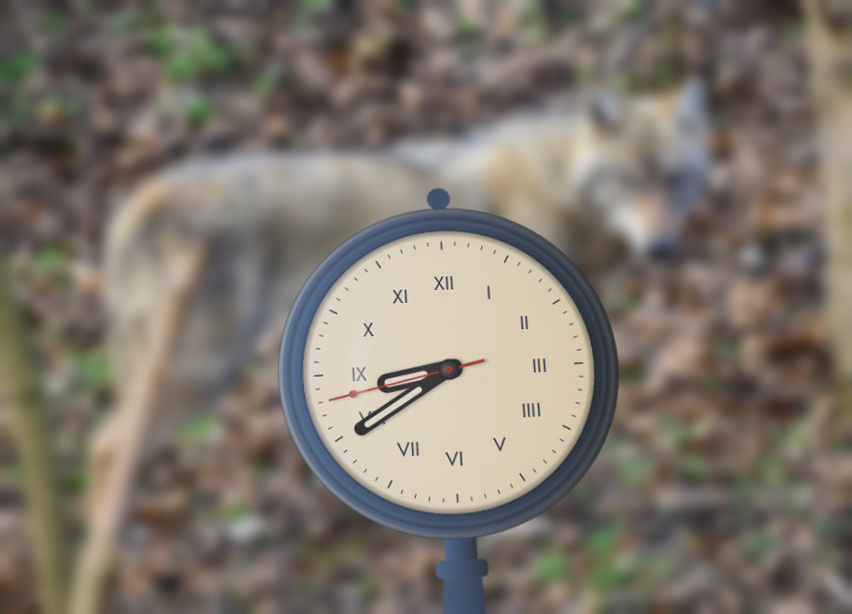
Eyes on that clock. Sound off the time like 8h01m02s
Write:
8h39m43s
